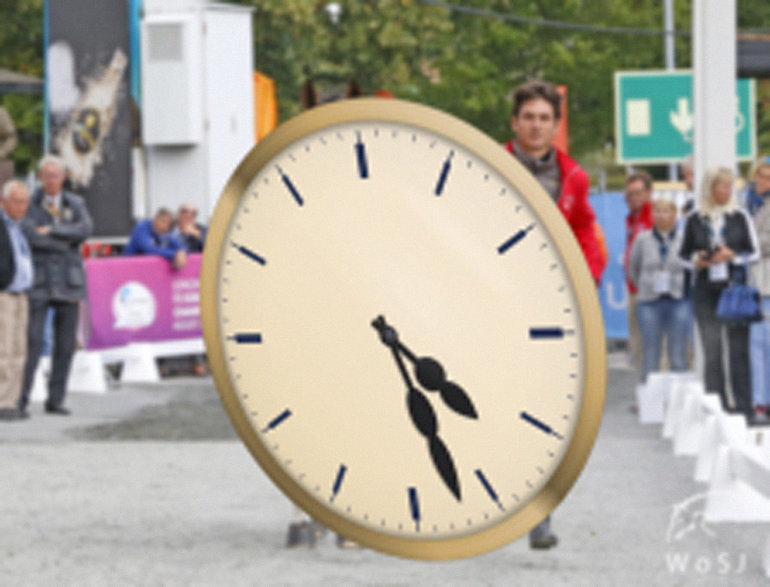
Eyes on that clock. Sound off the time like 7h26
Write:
4h27
